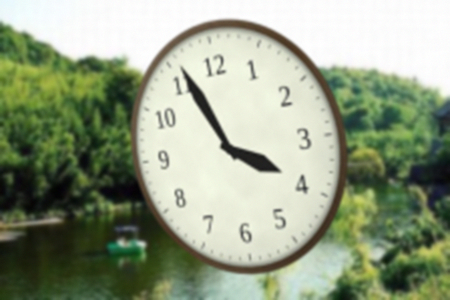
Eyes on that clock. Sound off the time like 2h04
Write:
3h56
